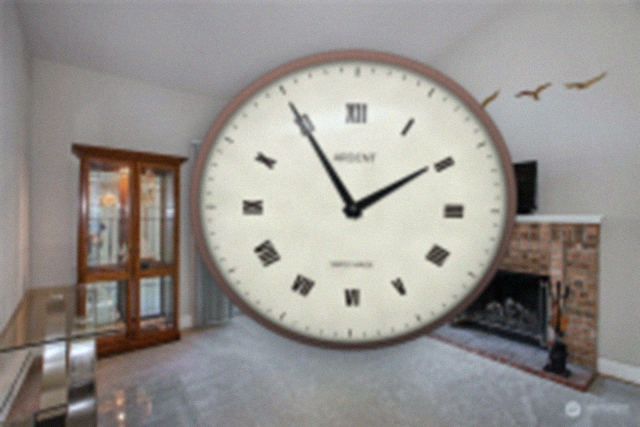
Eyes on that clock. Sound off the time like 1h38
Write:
1h55
